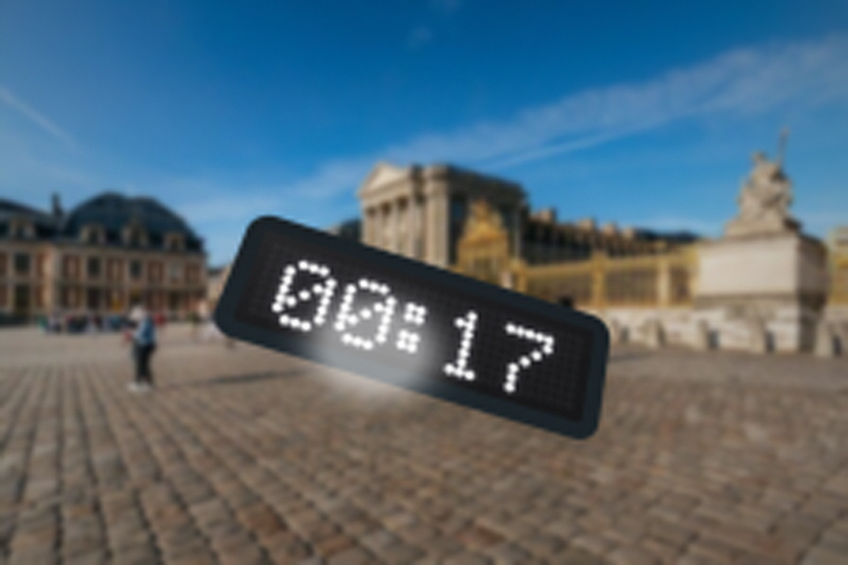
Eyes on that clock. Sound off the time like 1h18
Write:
0h17
